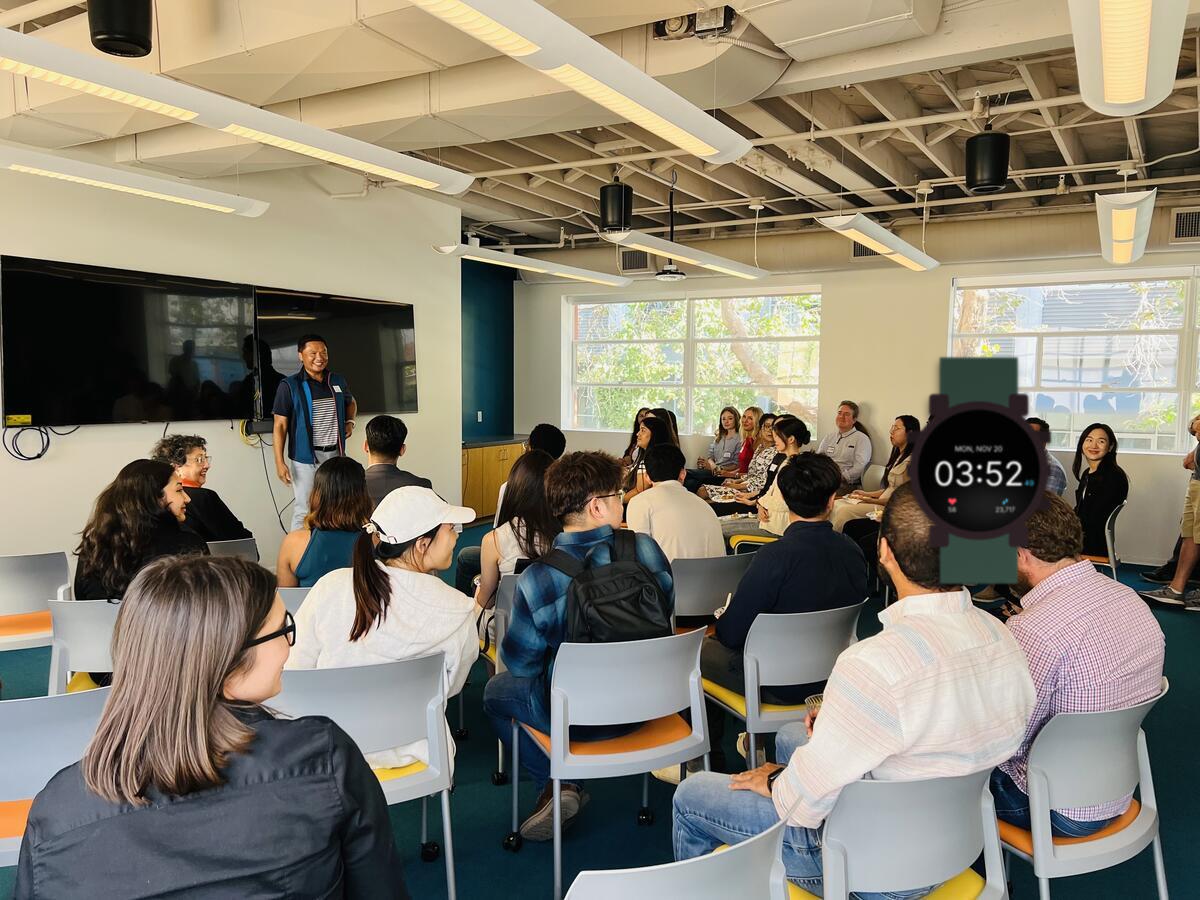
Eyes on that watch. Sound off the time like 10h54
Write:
3h52
